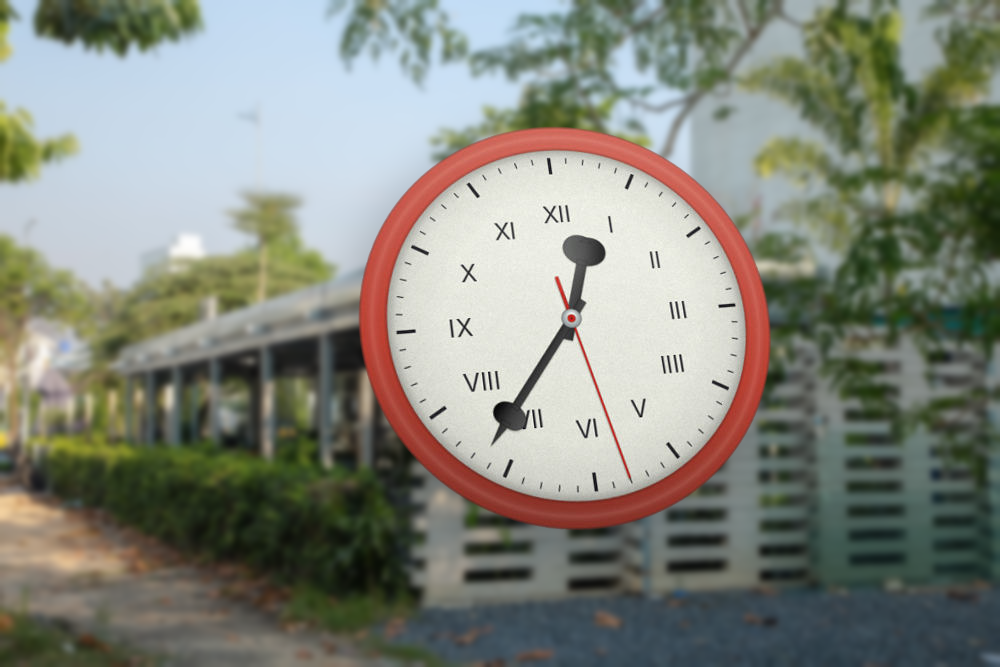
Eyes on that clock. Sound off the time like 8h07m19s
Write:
12h36m28s
